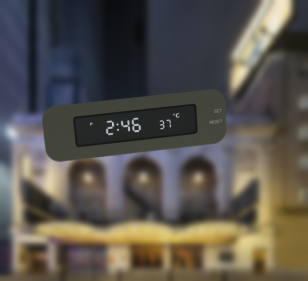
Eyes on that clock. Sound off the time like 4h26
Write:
2h46
